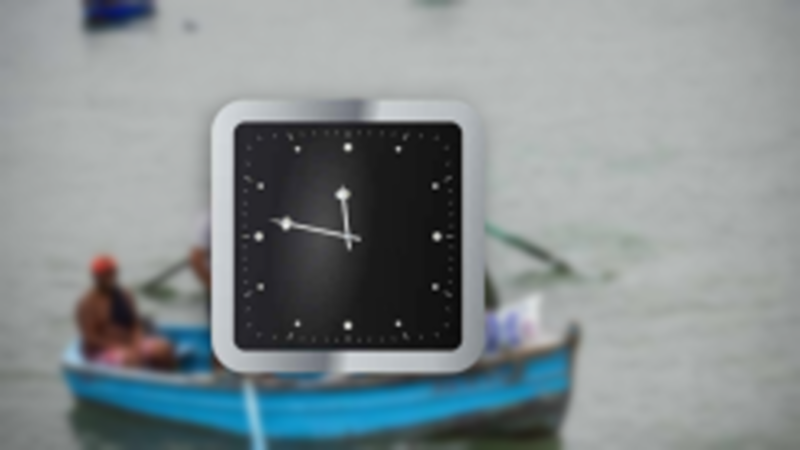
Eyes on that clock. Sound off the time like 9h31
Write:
11h47
